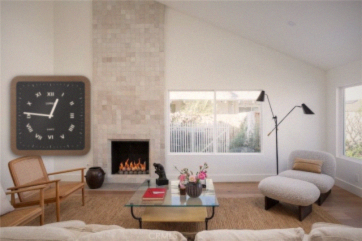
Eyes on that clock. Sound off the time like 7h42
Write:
12h46
